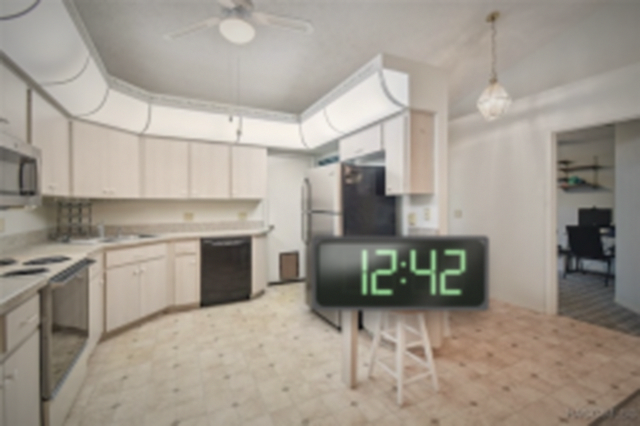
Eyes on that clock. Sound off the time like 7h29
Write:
12h42
